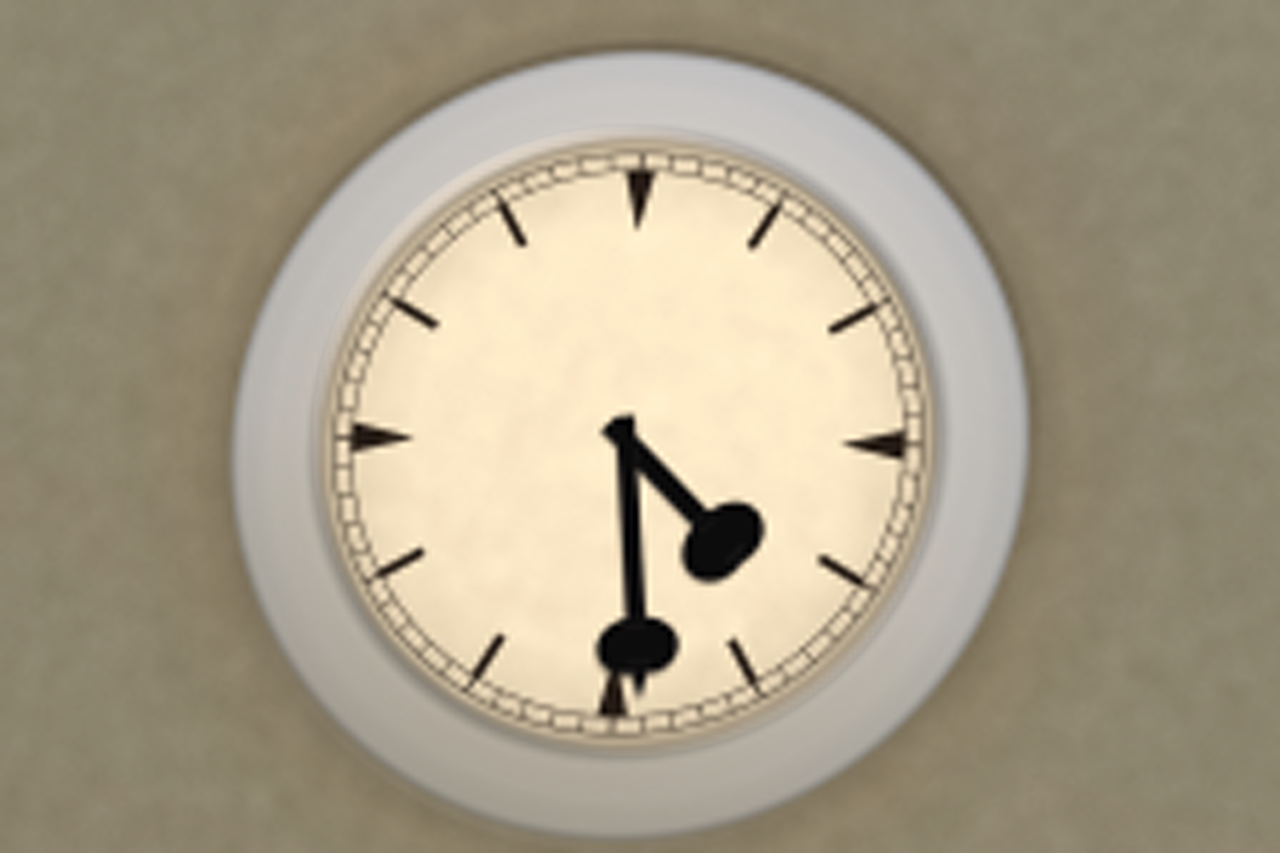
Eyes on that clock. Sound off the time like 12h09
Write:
4h29
